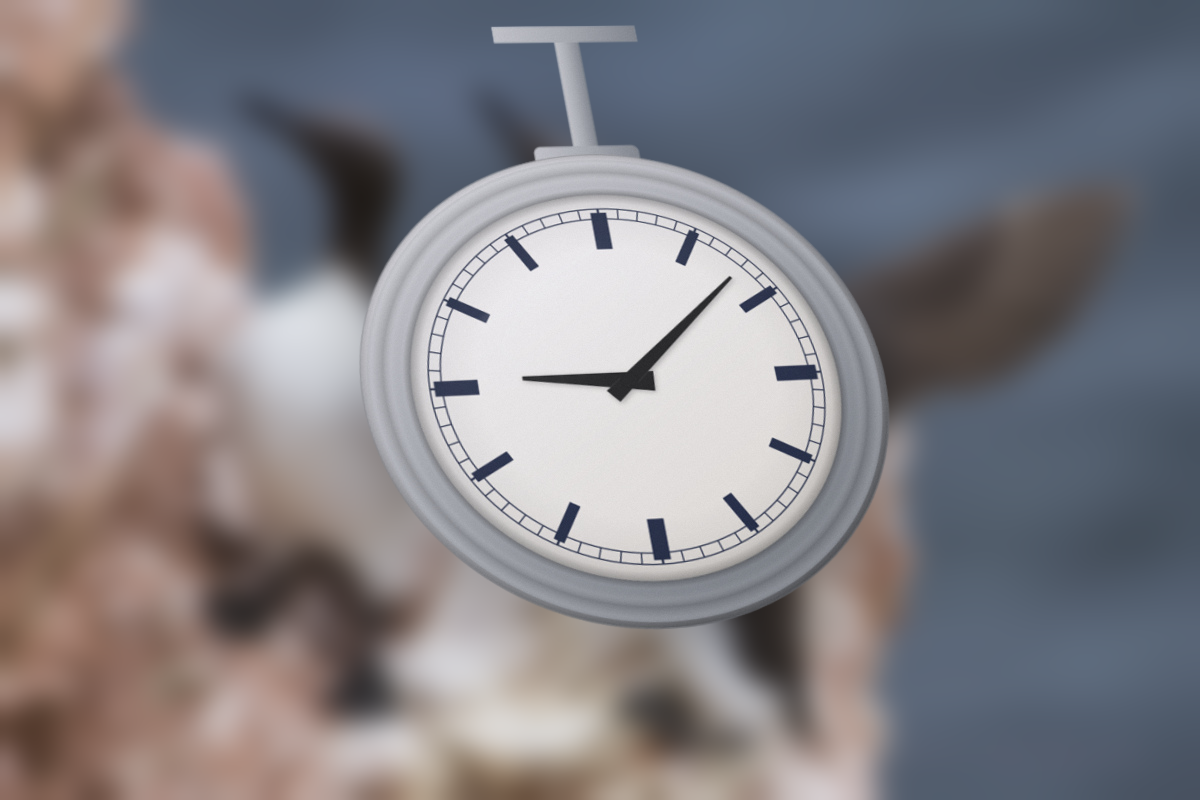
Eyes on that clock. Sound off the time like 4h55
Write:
9h08
